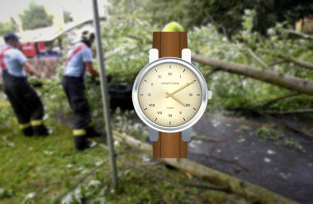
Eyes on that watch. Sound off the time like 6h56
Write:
4h10
